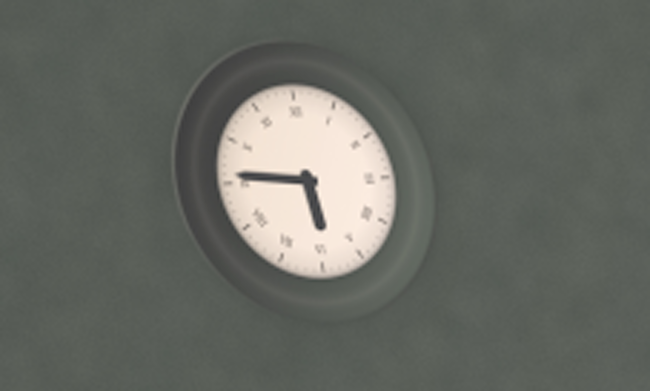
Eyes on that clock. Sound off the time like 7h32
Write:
5h46
